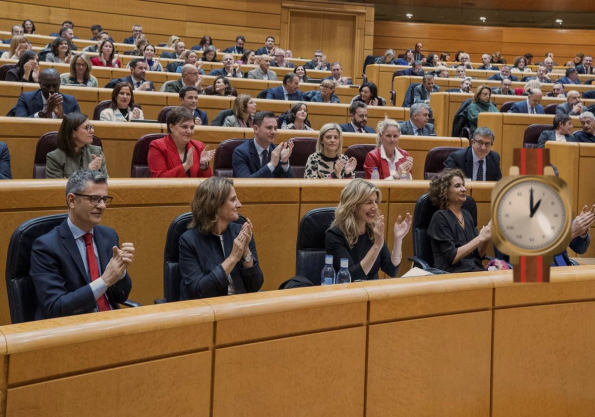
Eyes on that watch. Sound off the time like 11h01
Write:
1h00
